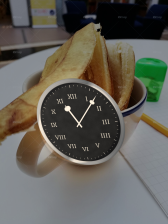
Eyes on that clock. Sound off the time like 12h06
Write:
11h07
